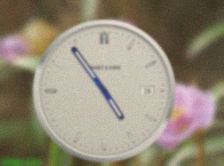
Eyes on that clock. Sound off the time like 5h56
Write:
4h54
